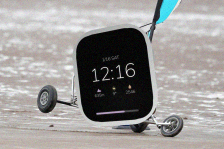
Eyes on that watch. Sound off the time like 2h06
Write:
12h16
